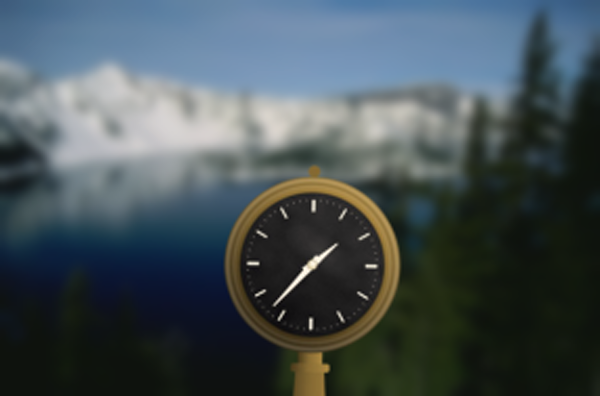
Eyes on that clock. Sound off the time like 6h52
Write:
1h37
